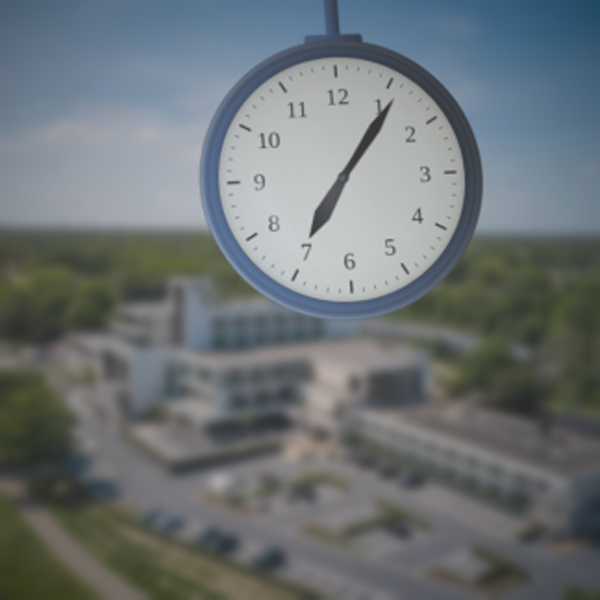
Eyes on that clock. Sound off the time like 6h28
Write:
7h06
